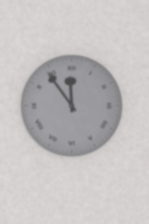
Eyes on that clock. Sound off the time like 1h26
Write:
11h54
